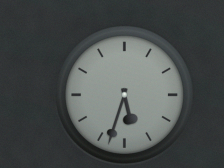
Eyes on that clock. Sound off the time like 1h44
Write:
5h33
